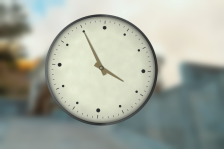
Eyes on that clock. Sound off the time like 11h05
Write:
3h55
